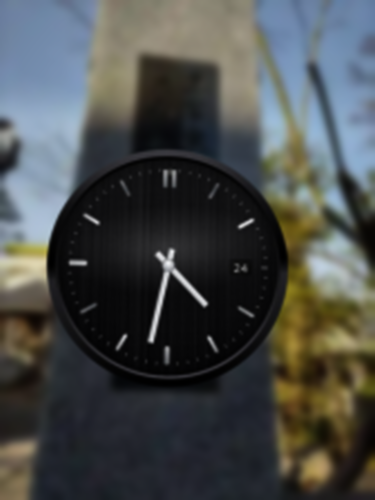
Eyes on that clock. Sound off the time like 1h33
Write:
4h32
